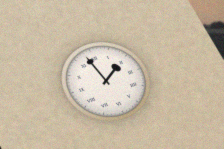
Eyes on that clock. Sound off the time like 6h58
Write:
1h58
